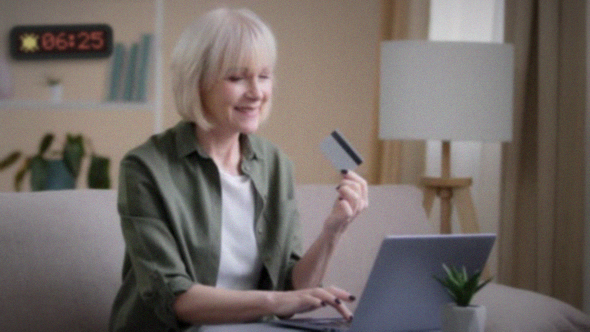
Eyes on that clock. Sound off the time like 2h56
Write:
6h25
